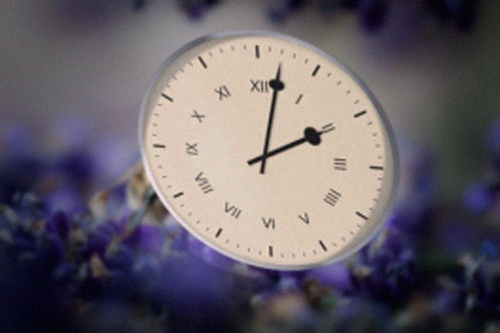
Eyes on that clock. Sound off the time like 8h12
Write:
2h02
